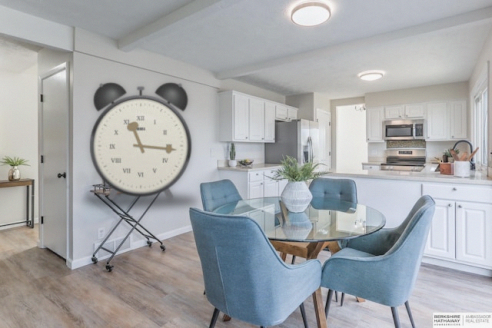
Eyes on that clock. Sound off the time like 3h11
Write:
11h16
